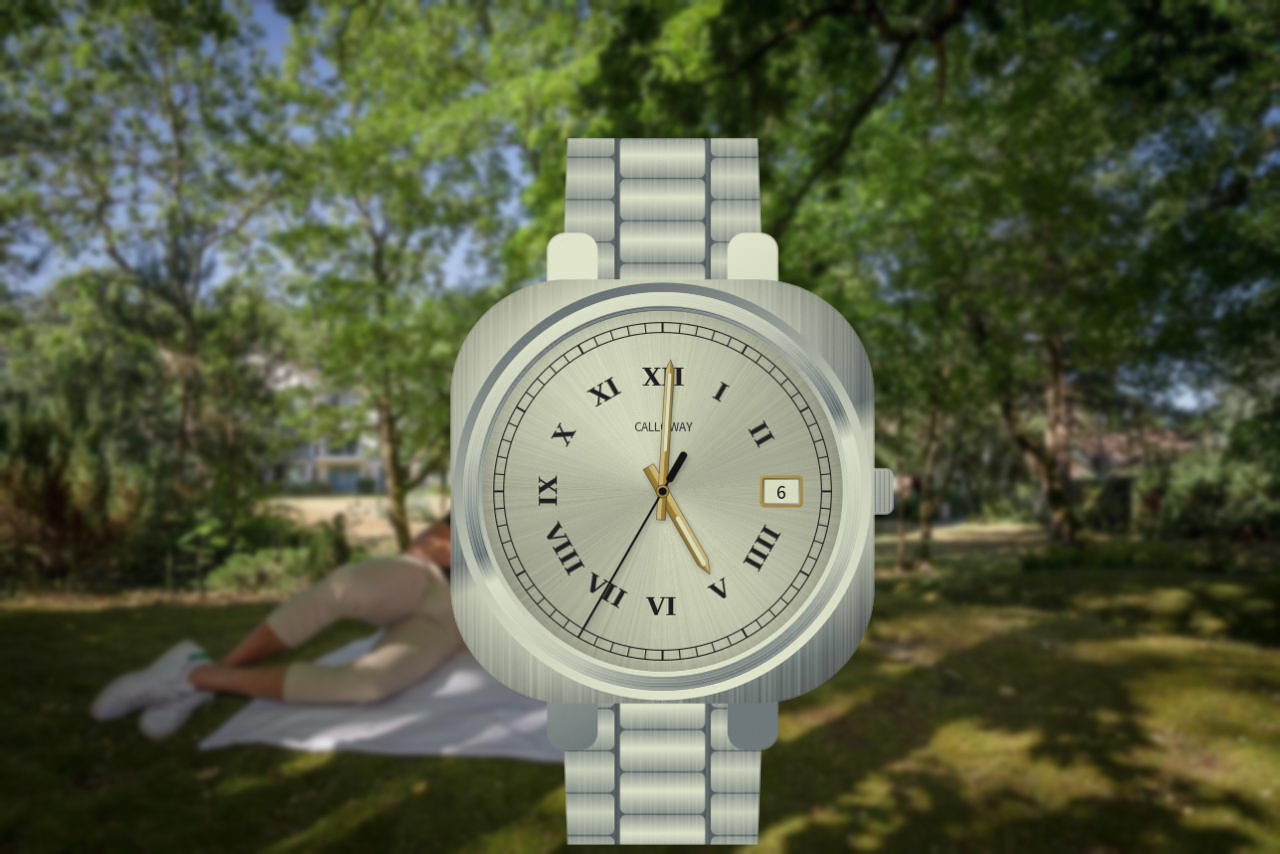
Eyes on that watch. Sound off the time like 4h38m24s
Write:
5h00m35s
